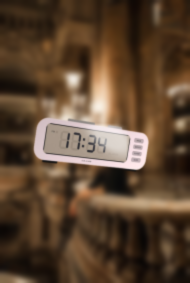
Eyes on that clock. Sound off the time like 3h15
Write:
17h34
